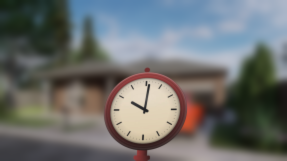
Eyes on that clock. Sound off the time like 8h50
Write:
10h01
